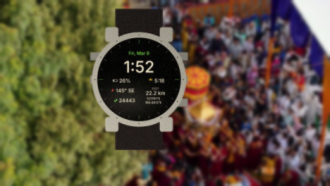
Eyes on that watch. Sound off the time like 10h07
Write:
1h52
